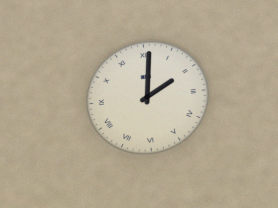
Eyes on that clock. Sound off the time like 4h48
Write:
2h01
